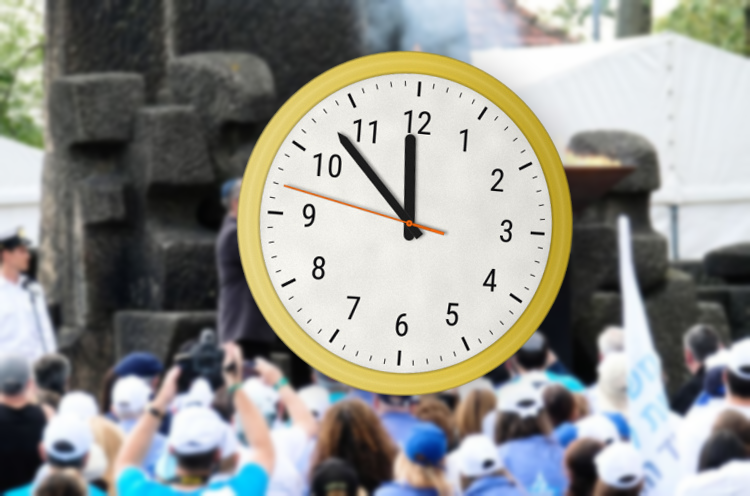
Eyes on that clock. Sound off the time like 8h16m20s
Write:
11h52m47s
